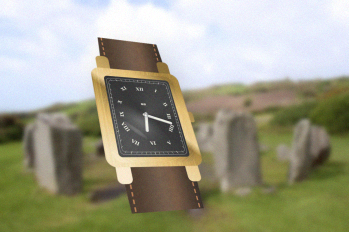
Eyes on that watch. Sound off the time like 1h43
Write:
6h18
